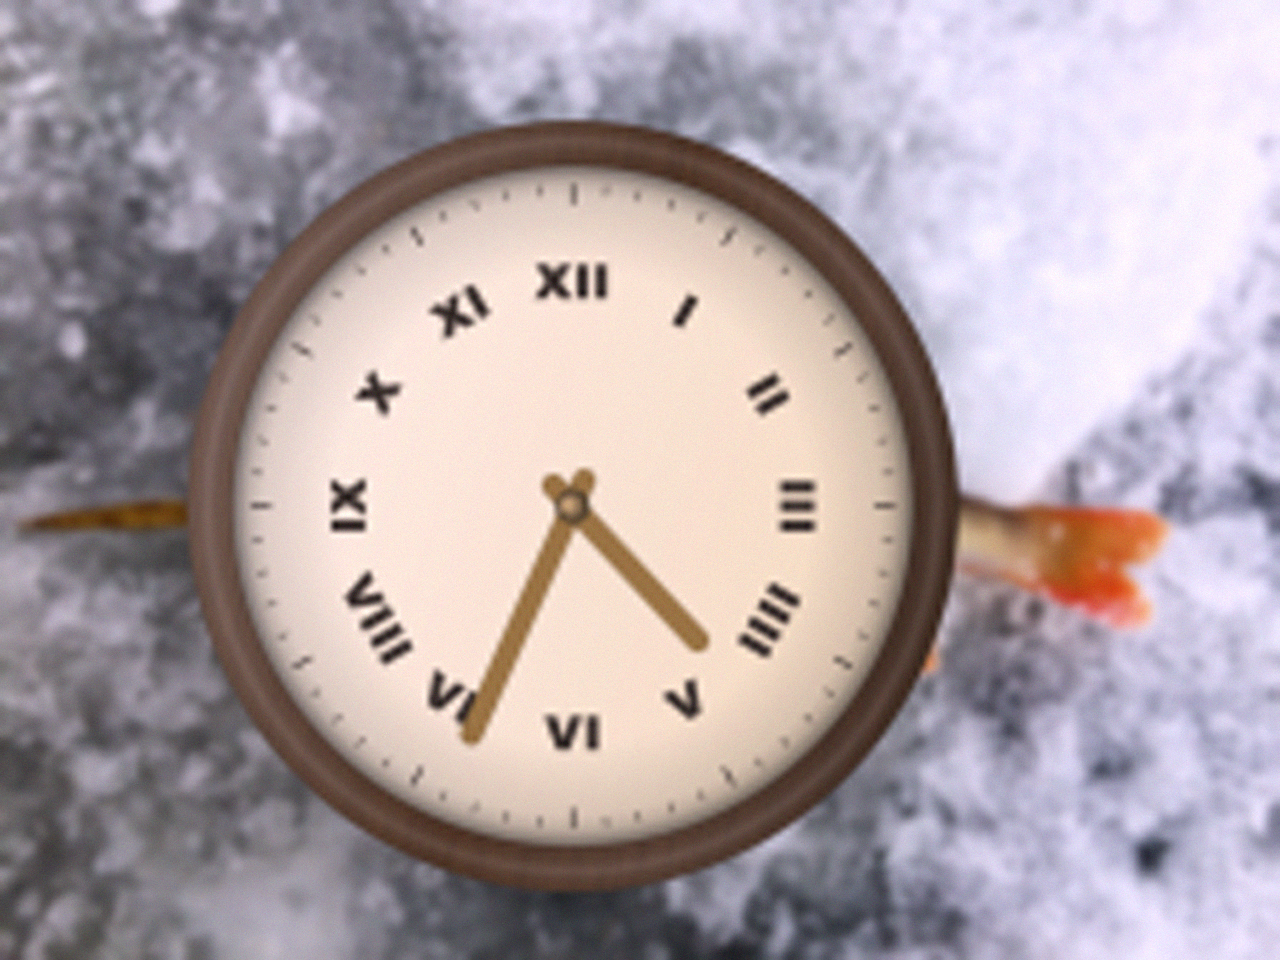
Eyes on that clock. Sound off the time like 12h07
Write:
4h34
